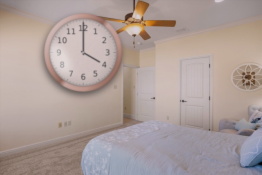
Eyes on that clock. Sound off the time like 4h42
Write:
4h00
